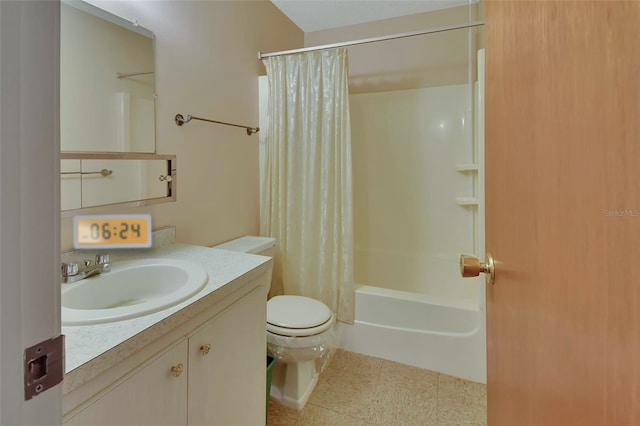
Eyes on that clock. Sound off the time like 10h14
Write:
6h24
